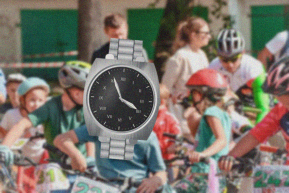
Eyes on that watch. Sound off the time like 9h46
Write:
3h56
